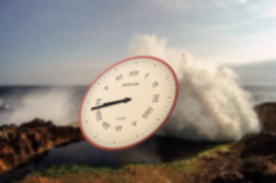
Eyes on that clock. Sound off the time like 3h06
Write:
8h43
